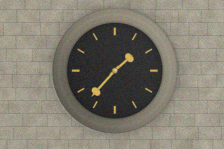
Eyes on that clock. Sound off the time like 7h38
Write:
1h37
